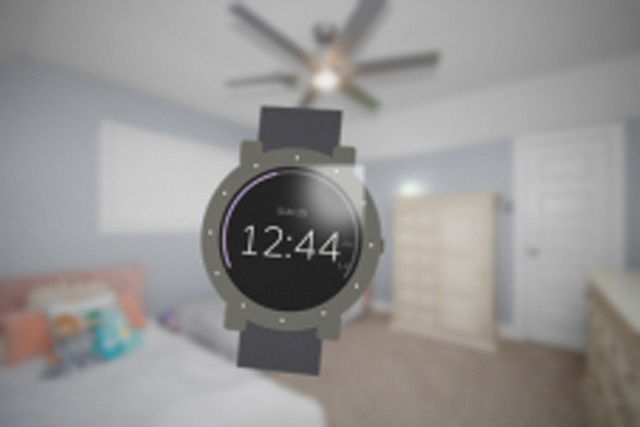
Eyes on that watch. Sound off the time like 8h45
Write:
12h44
